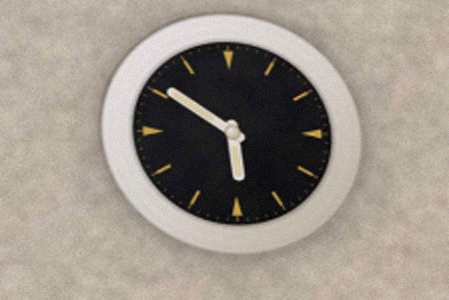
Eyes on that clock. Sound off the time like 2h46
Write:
5h51
